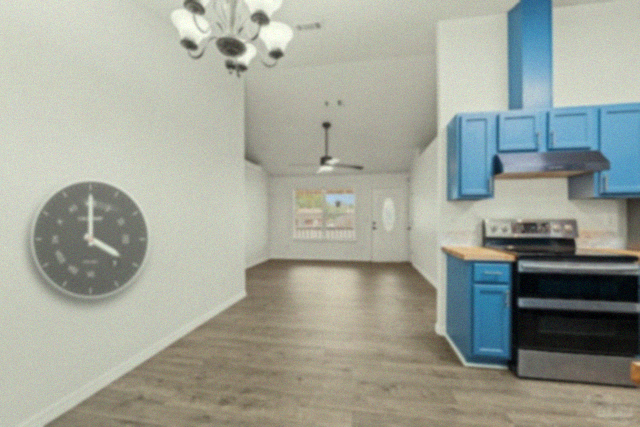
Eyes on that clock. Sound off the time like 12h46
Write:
4h00
